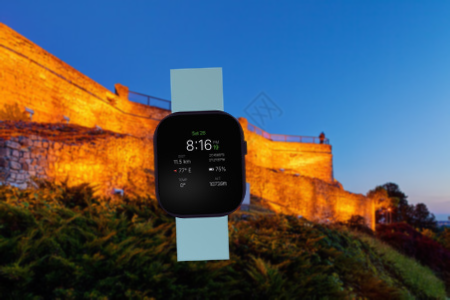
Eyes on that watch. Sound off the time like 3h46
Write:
8h16
